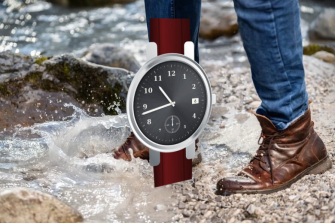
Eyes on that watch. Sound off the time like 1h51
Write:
10h43
